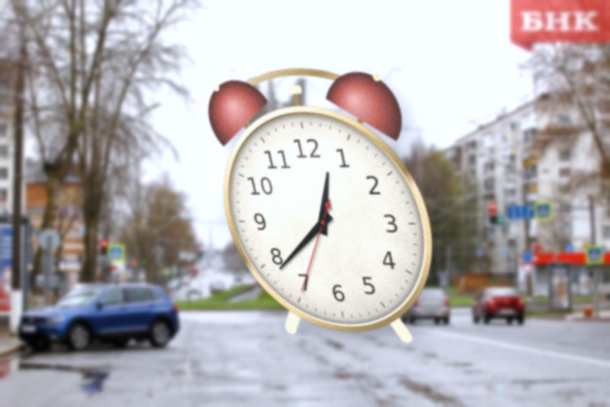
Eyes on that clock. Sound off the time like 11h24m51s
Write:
12h38m35s
